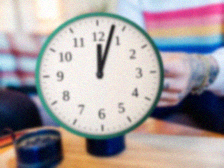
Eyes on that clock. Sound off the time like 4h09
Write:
12h03
